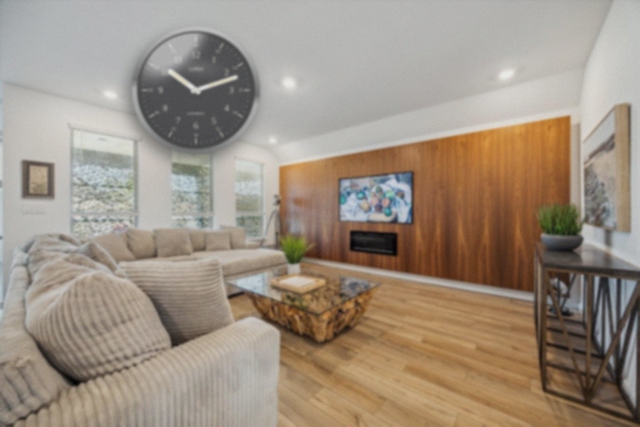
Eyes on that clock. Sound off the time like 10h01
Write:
10h12
